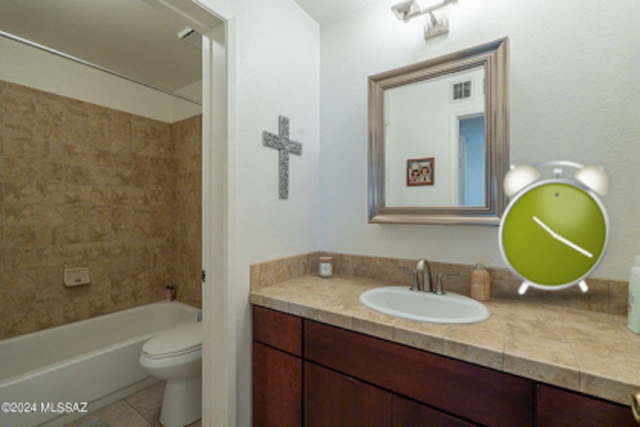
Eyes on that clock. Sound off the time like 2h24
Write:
10h20
